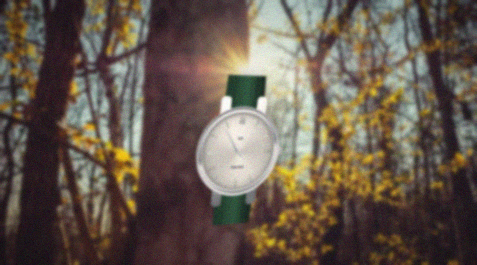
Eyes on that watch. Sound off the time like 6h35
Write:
10h54
